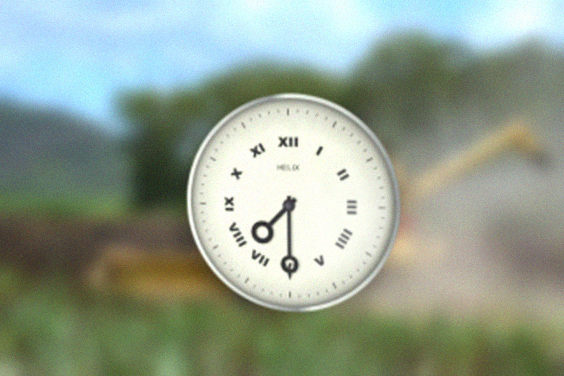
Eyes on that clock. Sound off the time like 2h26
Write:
7h30
